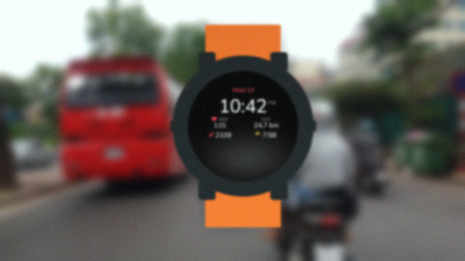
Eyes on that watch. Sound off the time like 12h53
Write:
10h42
